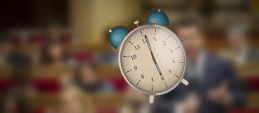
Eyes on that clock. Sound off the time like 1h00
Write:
6h01
